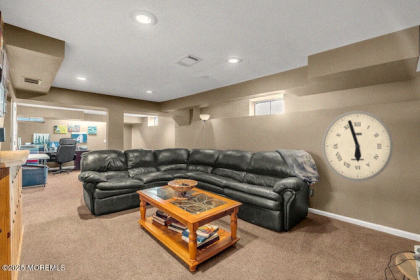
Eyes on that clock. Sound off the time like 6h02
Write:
5h57
